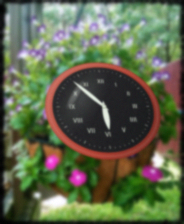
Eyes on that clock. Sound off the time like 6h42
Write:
5h53
